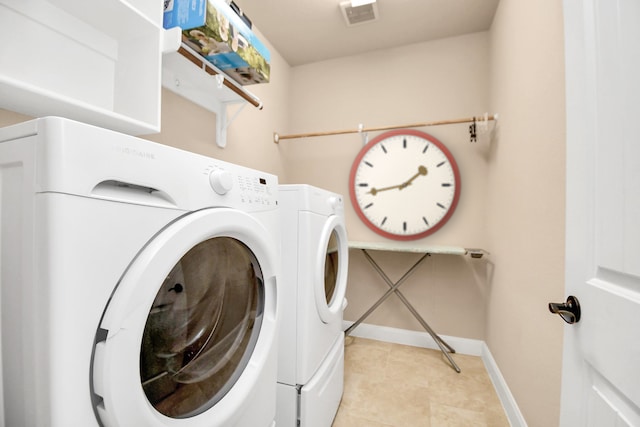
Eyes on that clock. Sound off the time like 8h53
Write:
1h43
